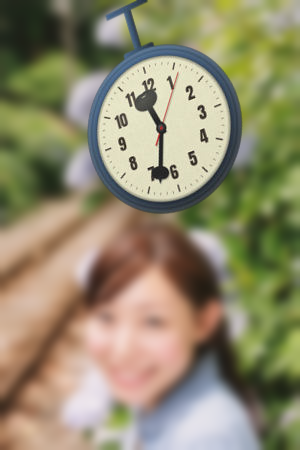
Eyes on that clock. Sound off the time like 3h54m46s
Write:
11h33m06s
